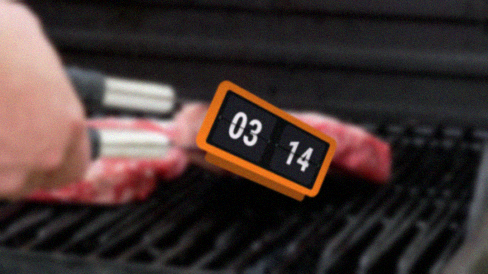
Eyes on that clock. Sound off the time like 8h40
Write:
3h14
